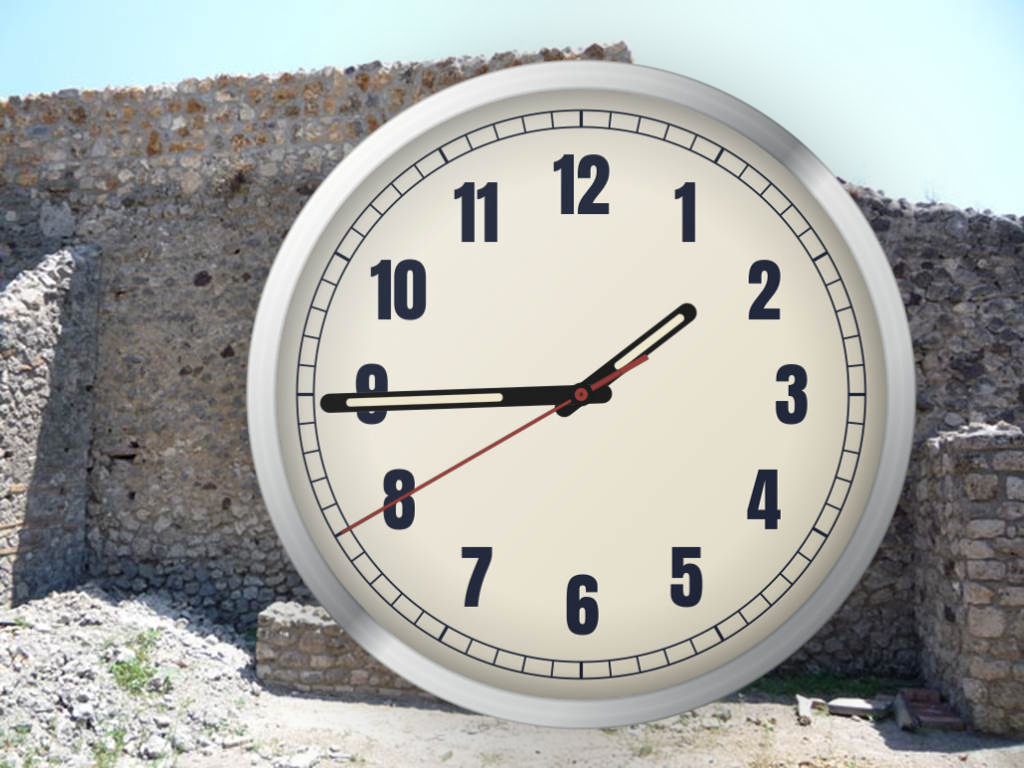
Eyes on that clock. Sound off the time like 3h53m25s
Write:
1h44m40s
